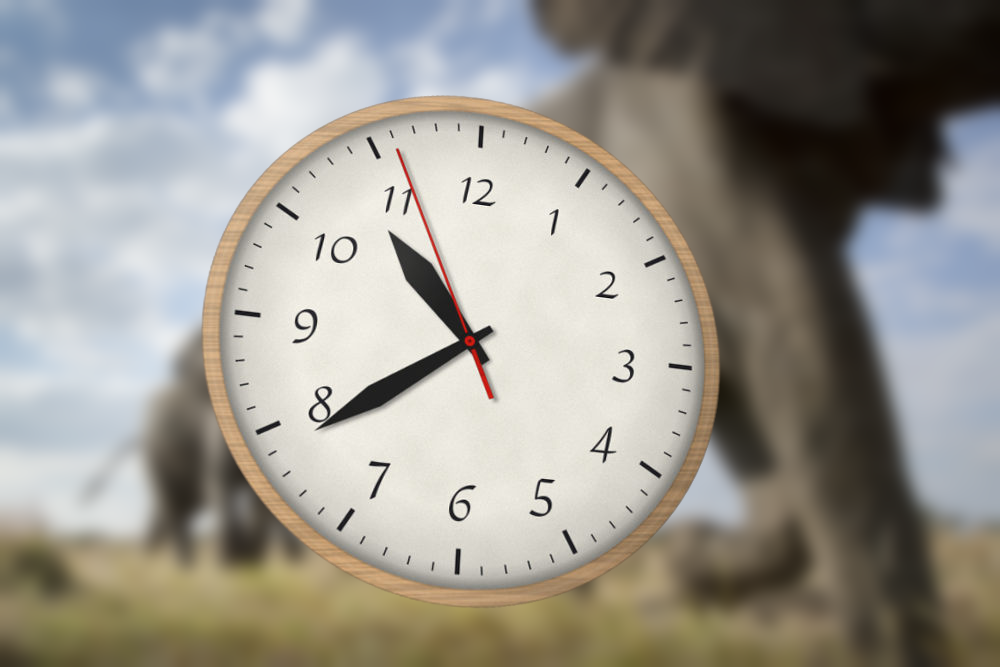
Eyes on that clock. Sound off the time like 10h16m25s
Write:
10h38m56s
